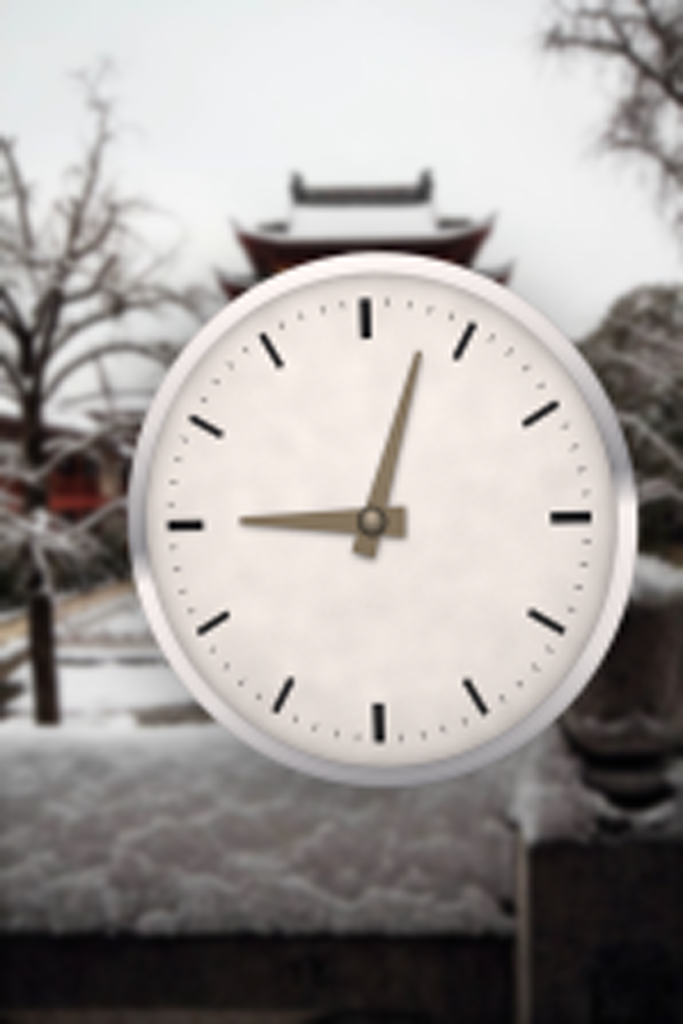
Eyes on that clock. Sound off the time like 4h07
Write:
9h03
